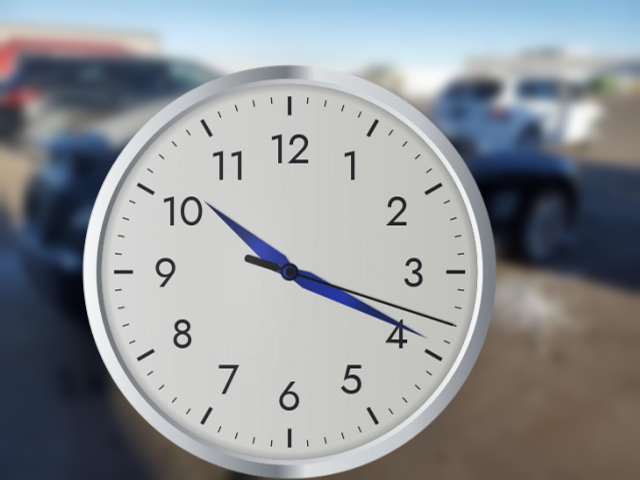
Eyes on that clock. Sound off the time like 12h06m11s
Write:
10h19m18s
